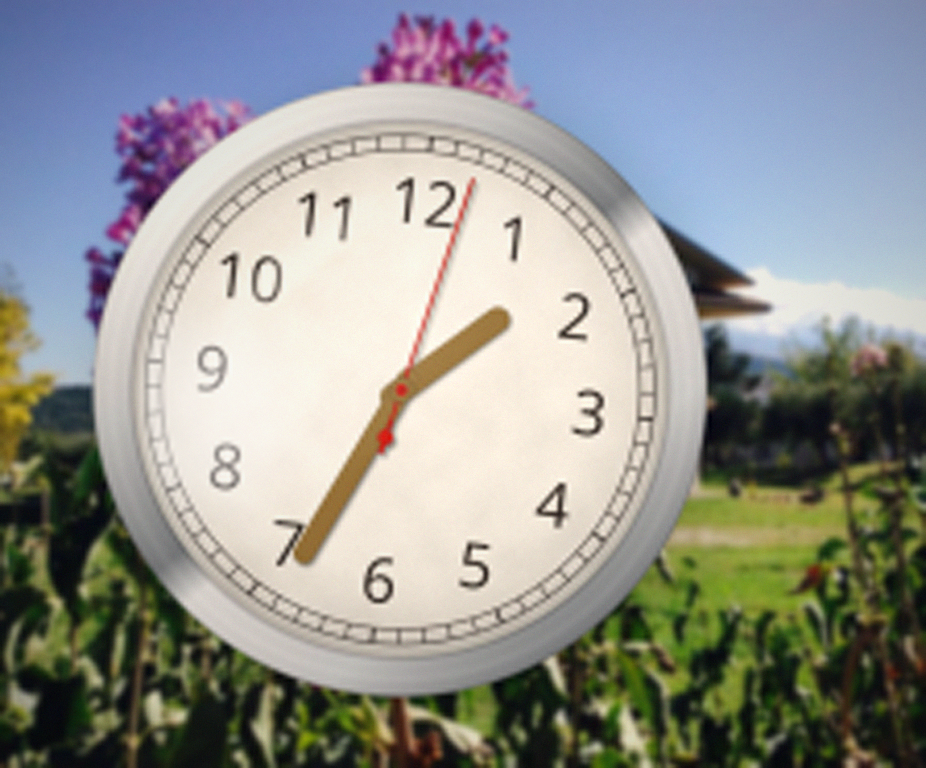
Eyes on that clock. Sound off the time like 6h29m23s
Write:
1h34m02s
